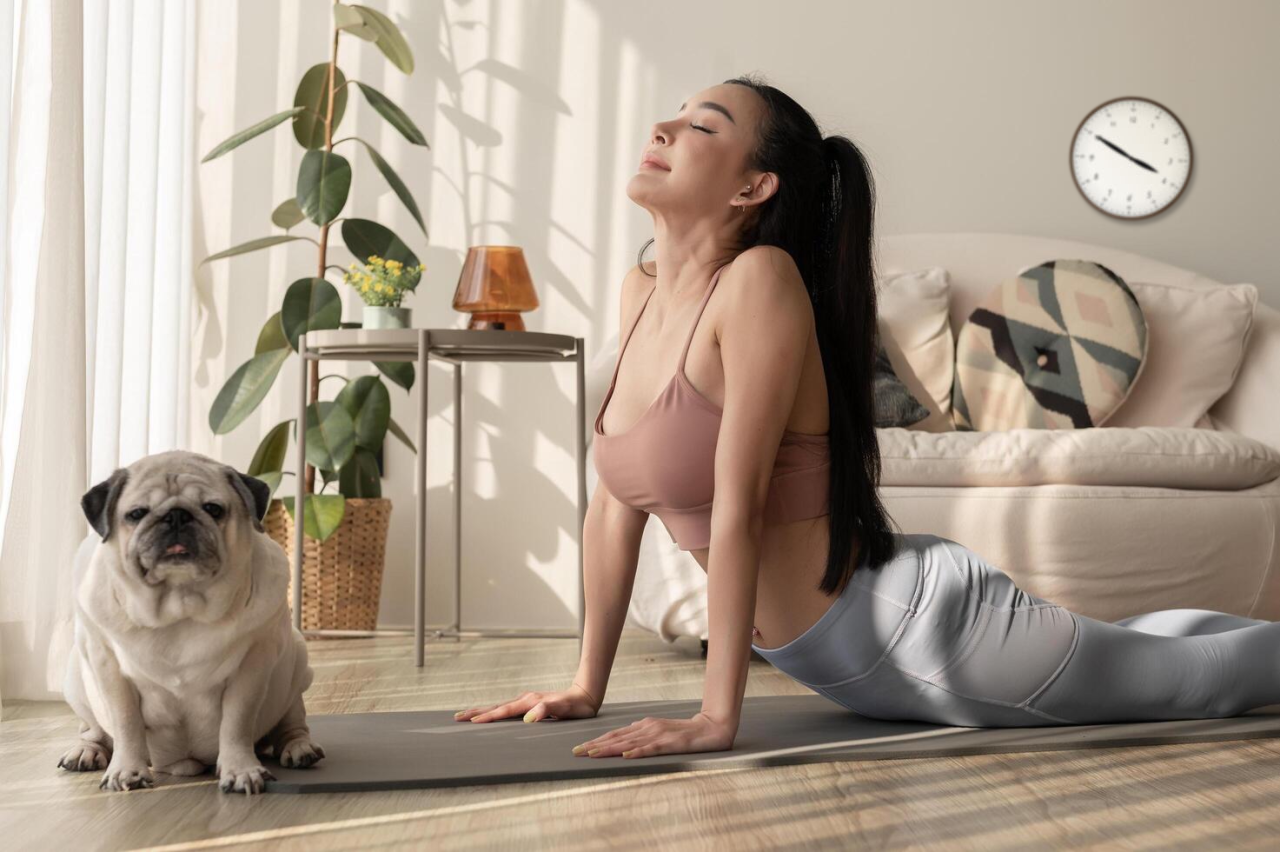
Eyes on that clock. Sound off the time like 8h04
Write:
3h50
